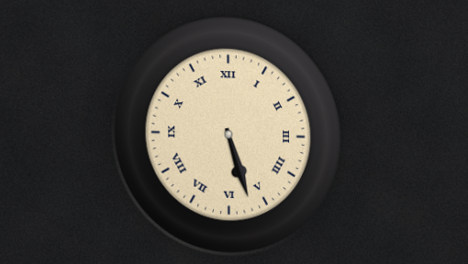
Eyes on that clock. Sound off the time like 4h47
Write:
5h27
